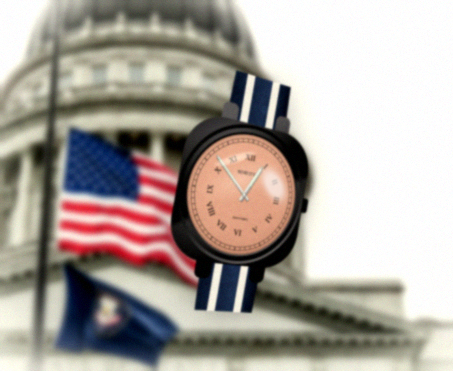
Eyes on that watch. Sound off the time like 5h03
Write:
12h52
